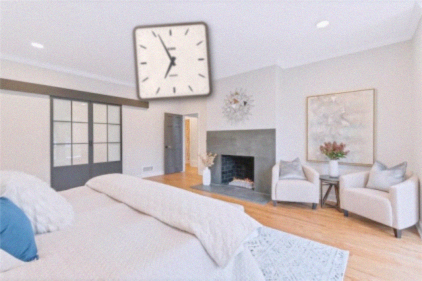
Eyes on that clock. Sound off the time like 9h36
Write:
6h56
